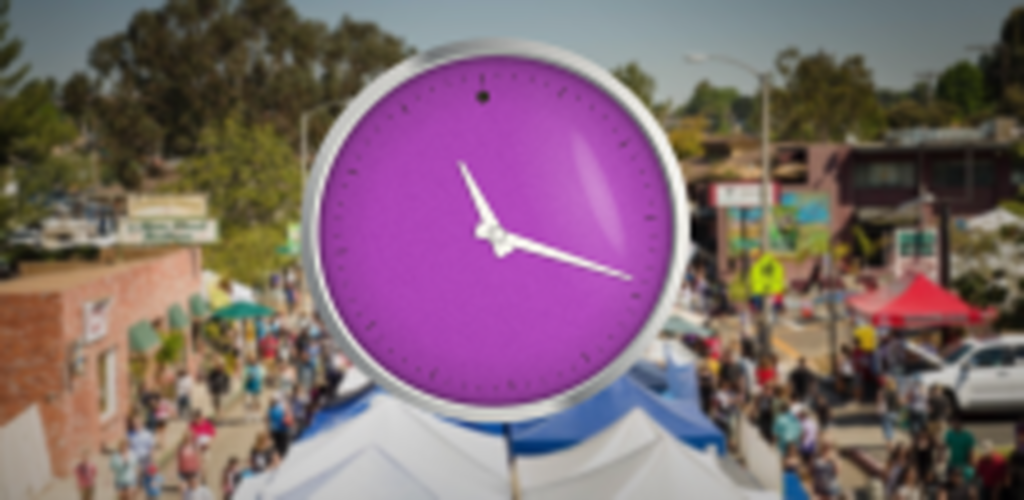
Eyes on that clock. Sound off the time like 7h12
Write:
11h19
